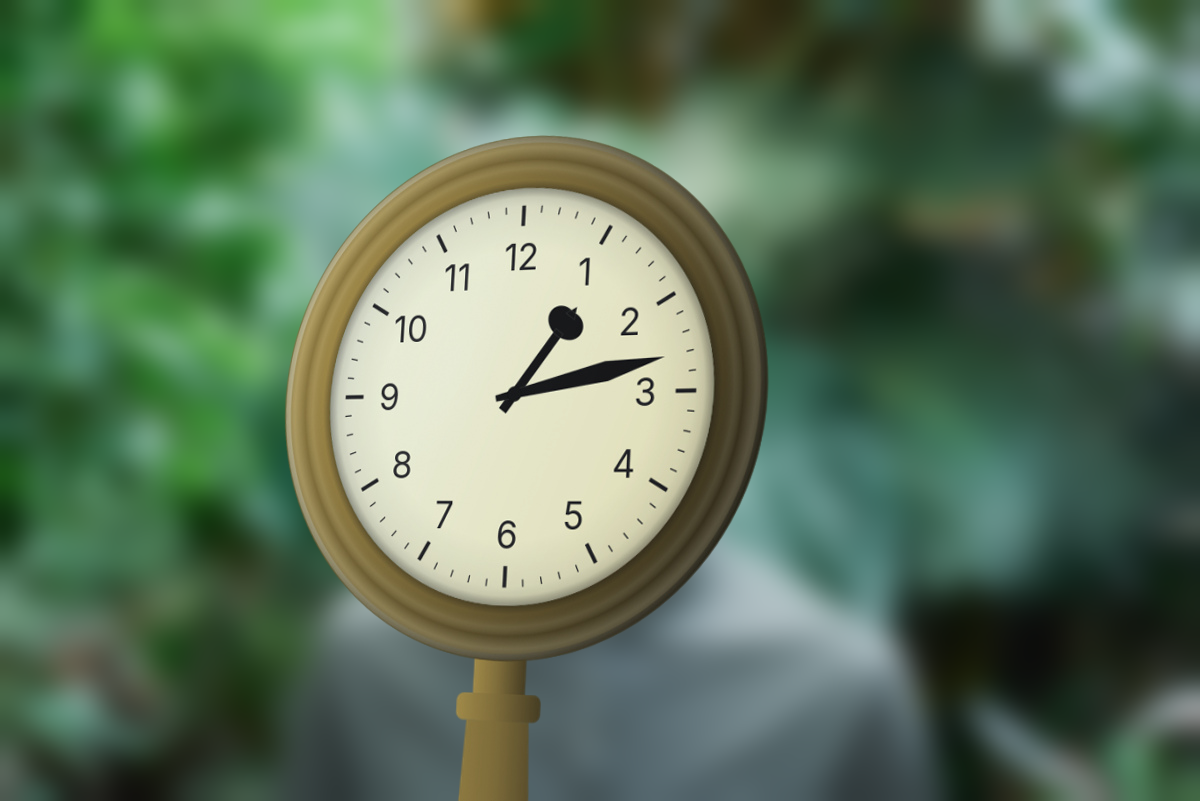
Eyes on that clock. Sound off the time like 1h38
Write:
1h13
